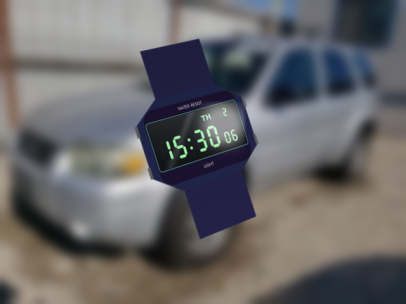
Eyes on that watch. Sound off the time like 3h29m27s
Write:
15h30m06s
